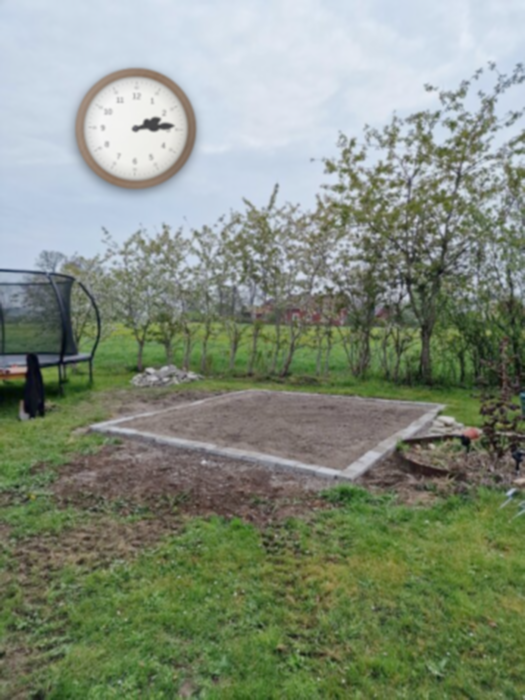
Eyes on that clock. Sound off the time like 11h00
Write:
2h14
